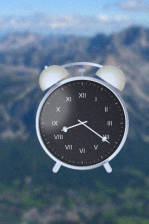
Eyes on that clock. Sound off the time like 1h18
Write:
8h21
